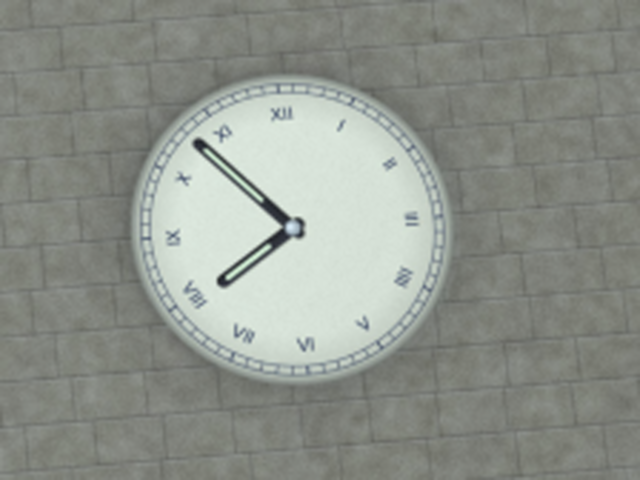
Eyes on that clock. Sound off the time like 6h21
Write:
7h53
